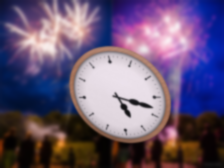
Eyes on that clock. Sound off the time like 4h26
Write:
5h18
